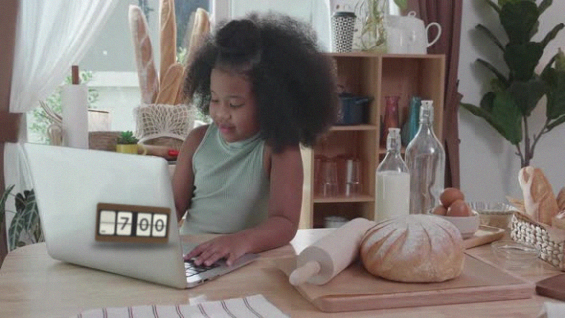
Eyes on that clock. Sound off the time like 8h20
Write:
7h00
